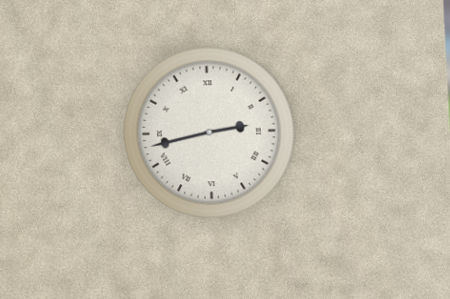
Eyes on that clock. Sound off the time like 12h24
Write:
2h43
